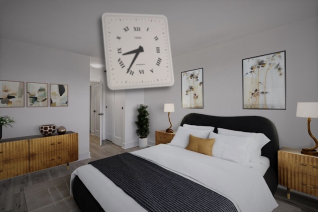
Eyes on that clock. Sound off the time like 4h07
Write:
8h36
